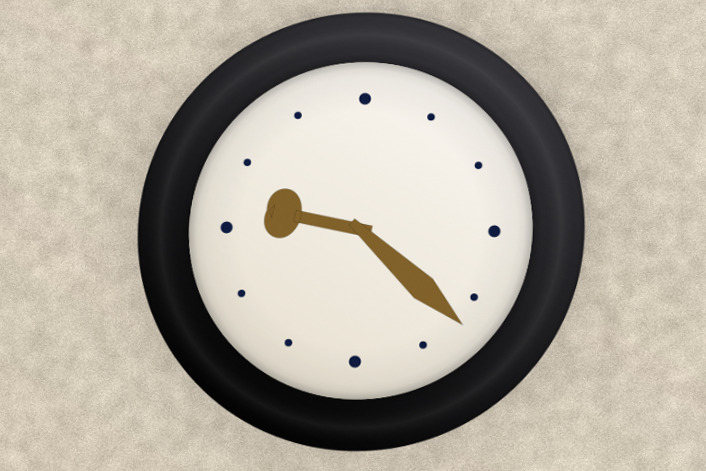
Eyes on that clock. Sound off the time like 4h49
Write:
9h22
